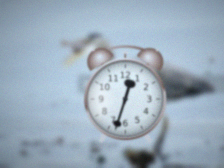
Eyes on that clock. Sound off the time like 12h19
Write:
12h33
